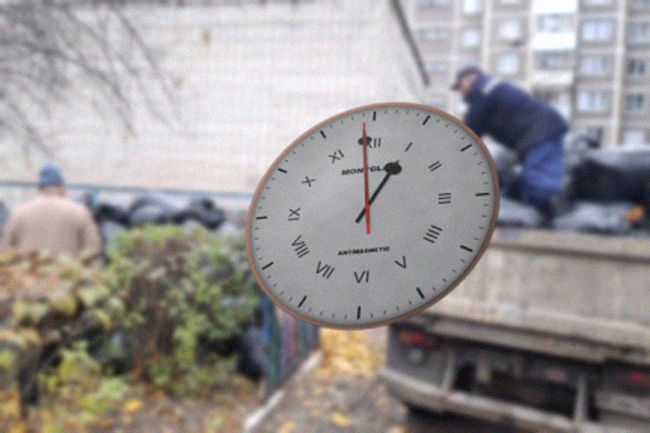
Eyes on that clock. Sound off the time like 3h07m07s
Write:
12h58m59s
